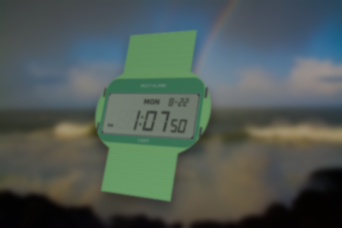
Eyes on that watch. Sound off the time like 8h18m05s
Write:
1h07m50s
